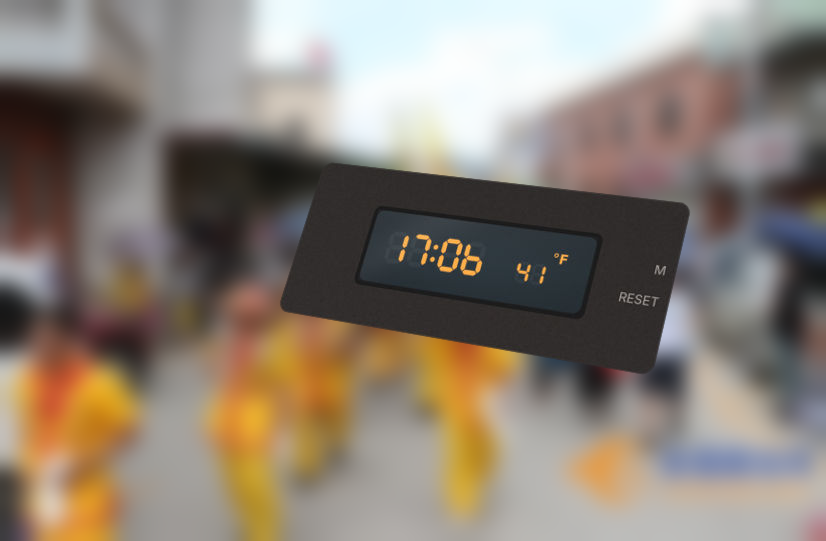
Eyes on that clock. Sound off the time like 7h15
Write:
17h06
